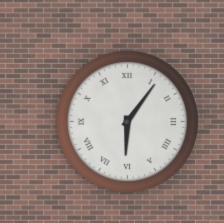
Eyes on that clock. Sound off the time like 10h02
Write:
6h06
